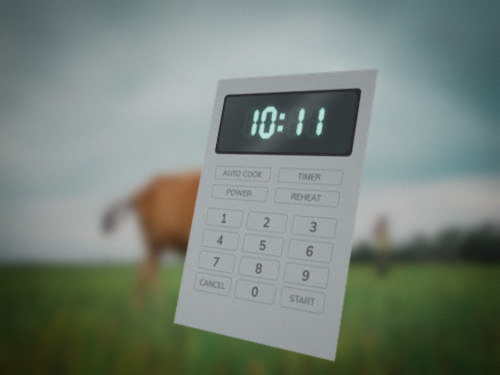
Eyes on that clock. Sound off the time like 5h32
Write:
10h11
